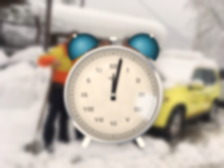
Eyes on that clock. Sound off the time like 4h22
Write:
12h02
